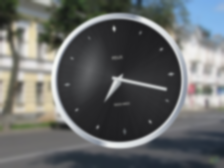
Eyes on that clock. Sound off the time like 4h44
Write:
7h18
